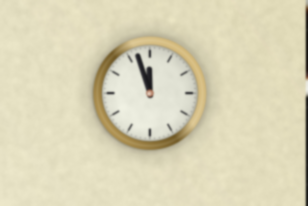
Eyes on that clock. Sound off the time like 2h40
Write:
11h57
